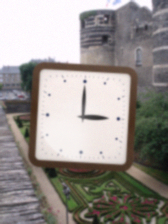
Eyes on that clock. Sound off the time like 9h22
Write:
3h00
